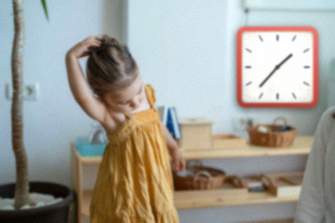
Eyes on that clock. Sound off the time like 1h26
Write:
1h37
